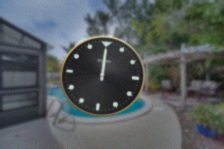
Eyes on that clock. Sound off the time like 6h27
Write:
12h00
